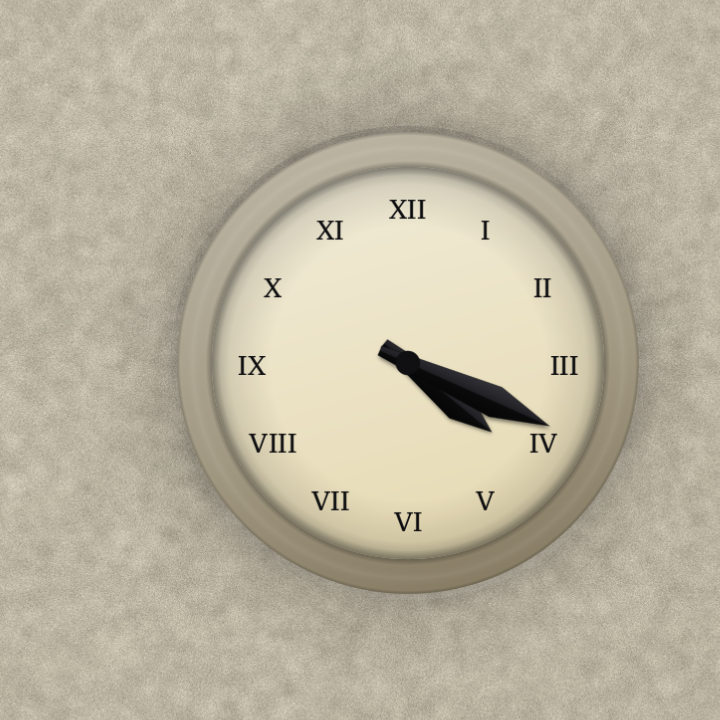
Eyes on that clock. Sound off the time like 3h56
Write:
4h19
